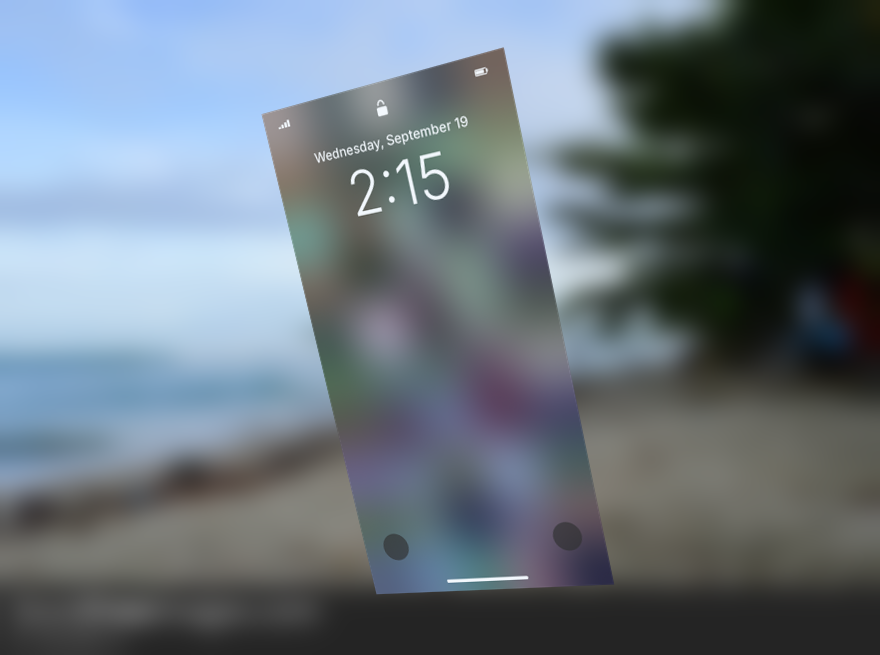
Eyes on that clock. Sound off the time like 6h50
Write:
2h15
